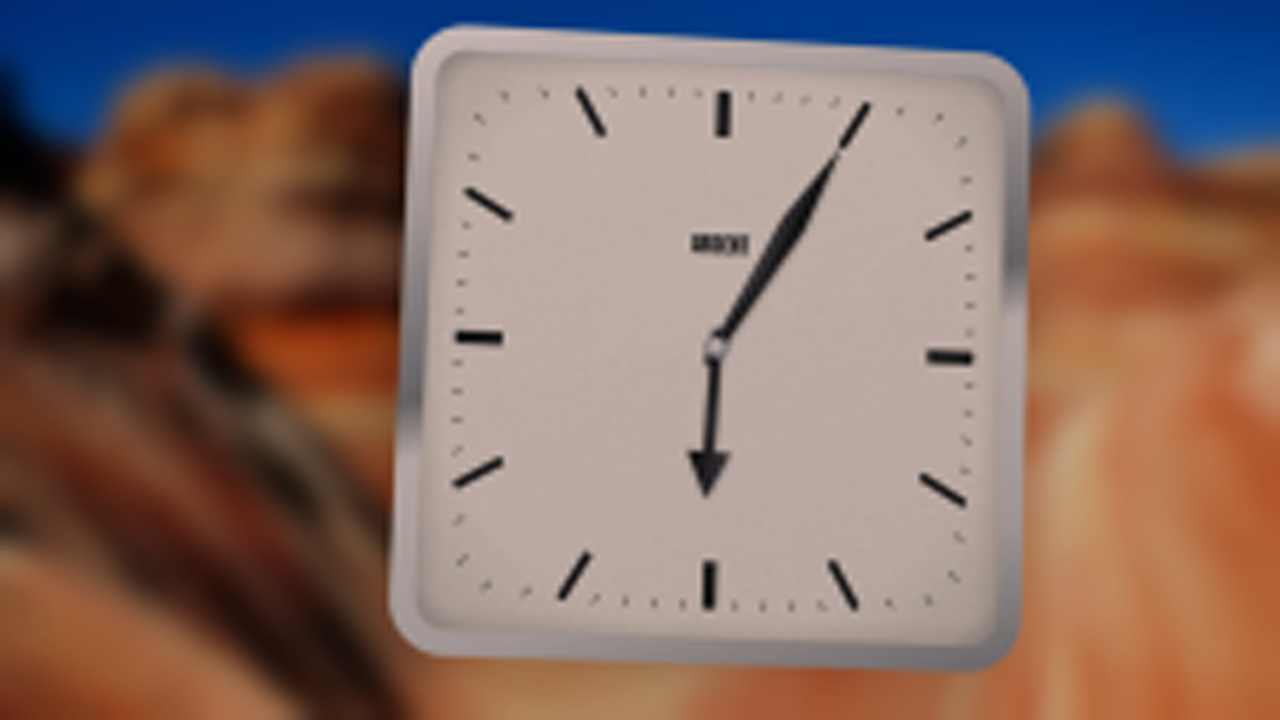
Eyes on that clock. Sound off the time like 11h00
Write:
6h05
